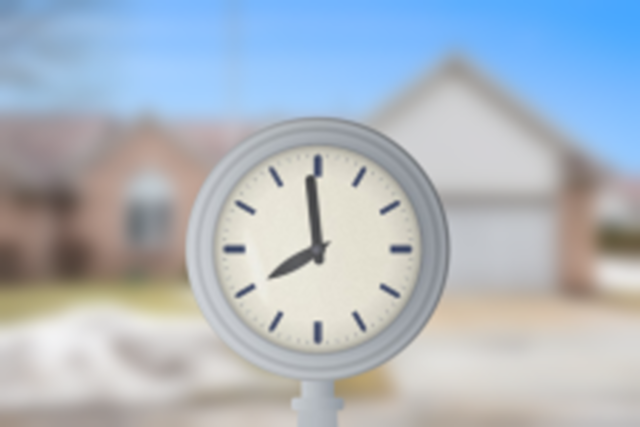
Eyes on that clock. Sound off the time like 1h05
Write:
7h59
